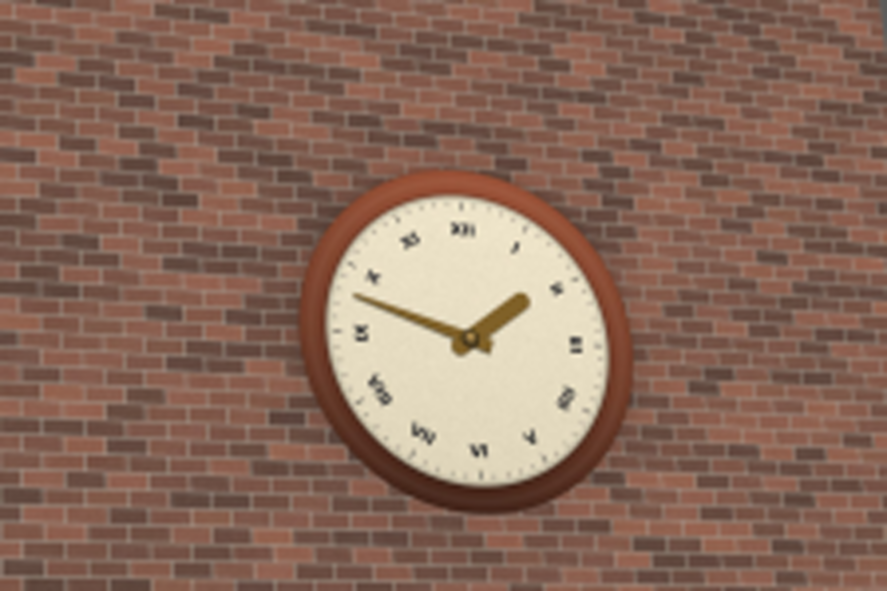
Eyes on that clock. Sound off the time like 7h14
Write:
1h48
